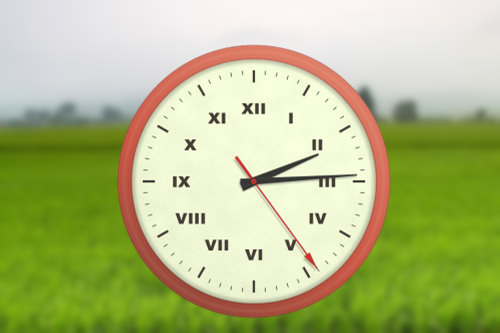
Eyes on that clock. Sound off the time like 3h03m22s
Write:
2h14m24s
